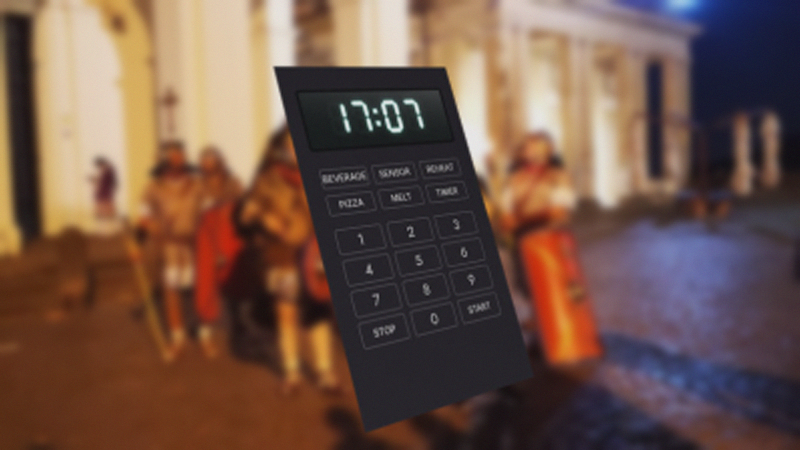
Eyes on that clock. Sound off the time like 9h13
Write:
17h07
